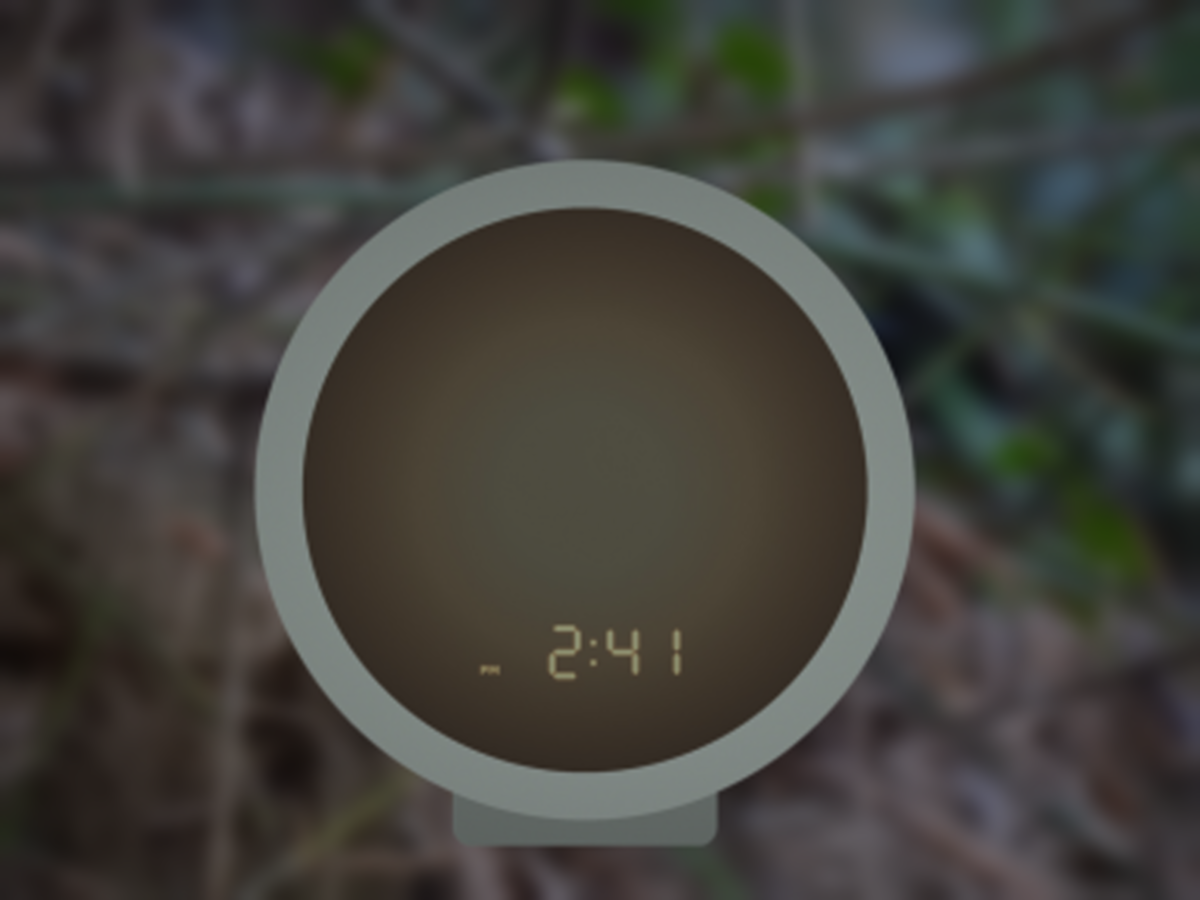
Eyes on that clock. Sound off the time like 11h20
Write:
2h41
